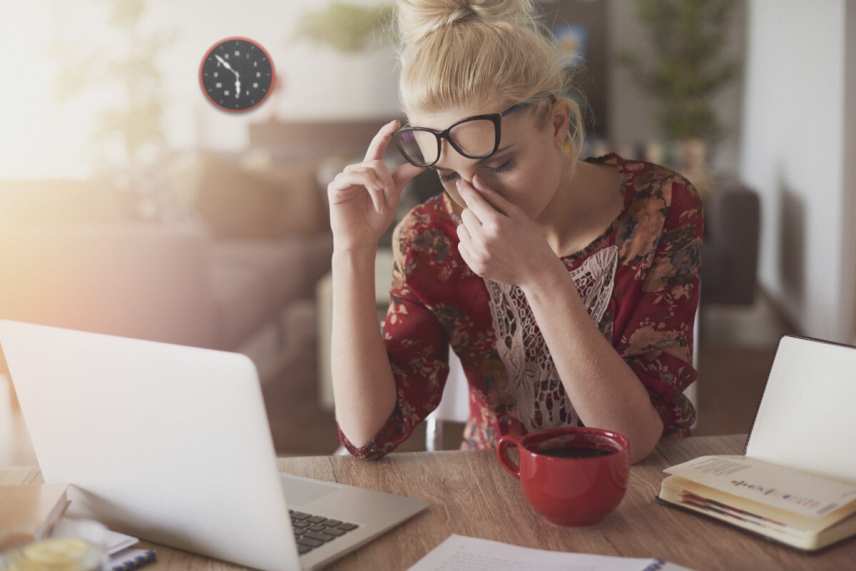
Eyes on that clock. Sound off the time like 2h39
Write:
5h52
